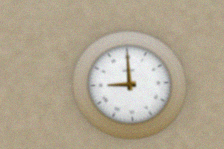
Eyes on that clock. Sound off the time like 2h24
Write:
9h00
